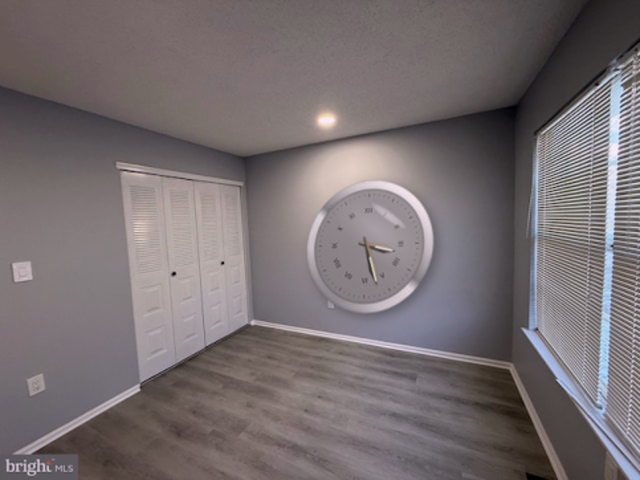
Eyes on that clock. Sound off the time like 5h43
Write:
3h27
